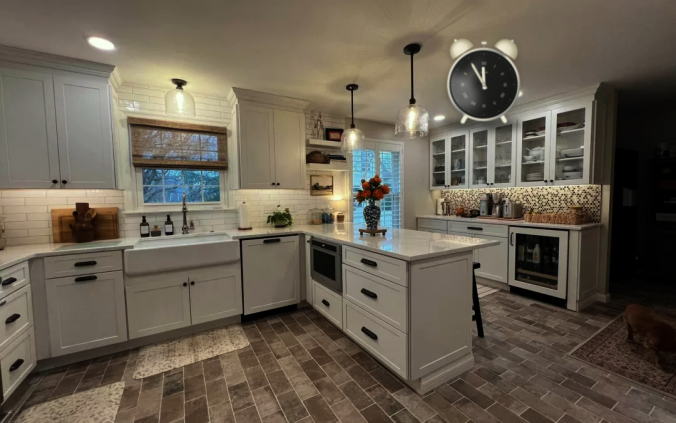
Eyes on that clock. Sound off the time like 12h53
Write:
11h55
